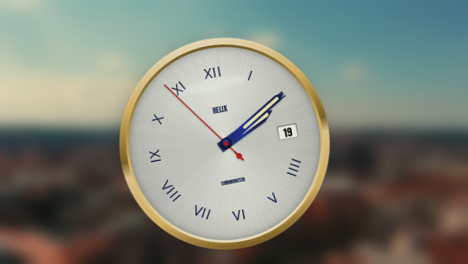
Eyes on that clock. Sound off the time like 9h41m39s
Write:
2h09m54s
